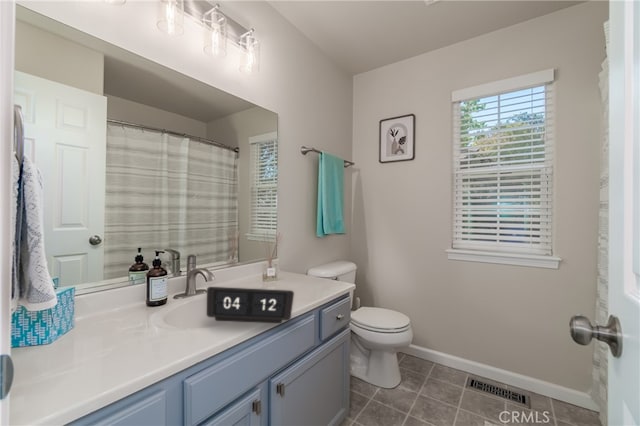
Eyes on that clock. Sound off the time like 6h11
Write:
4h12
